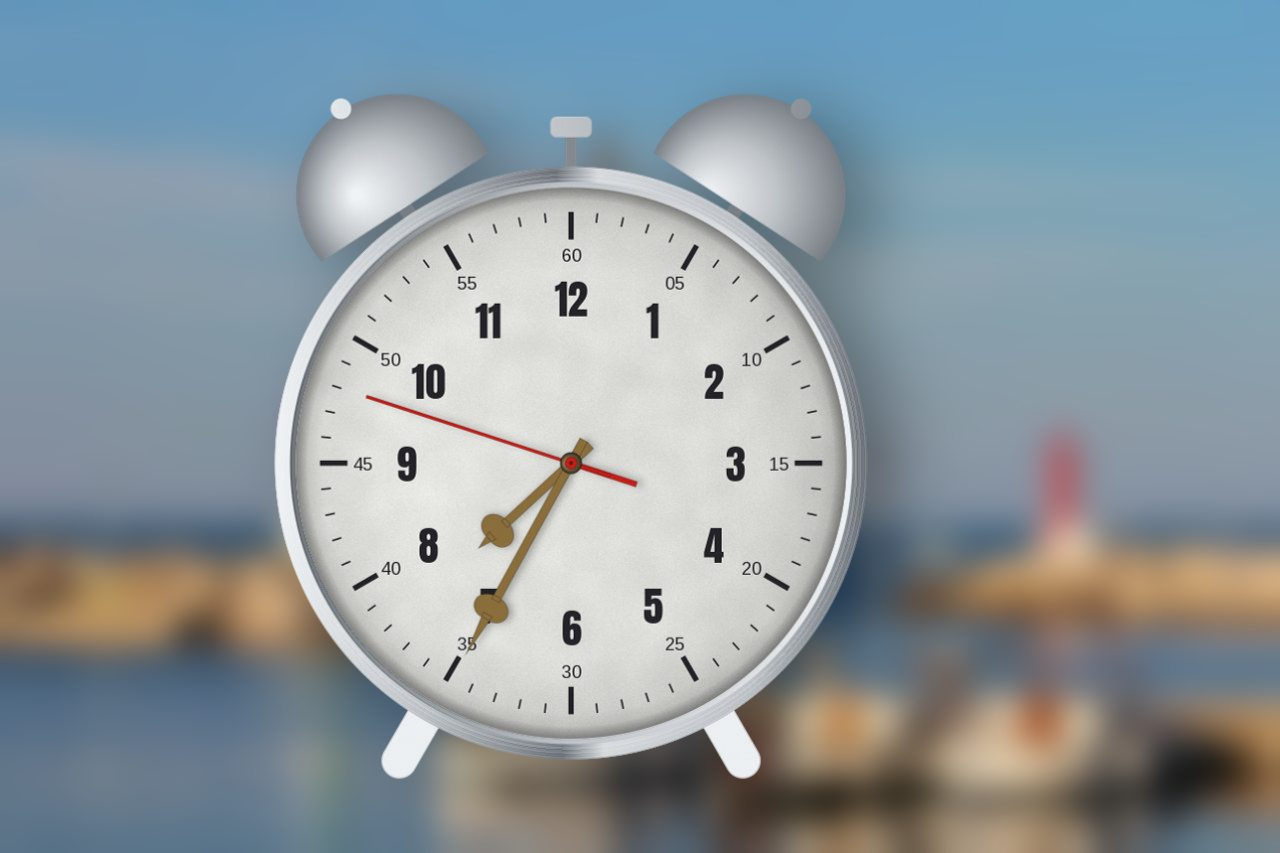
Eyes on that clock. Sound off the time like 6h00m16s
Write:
7h34m48s
